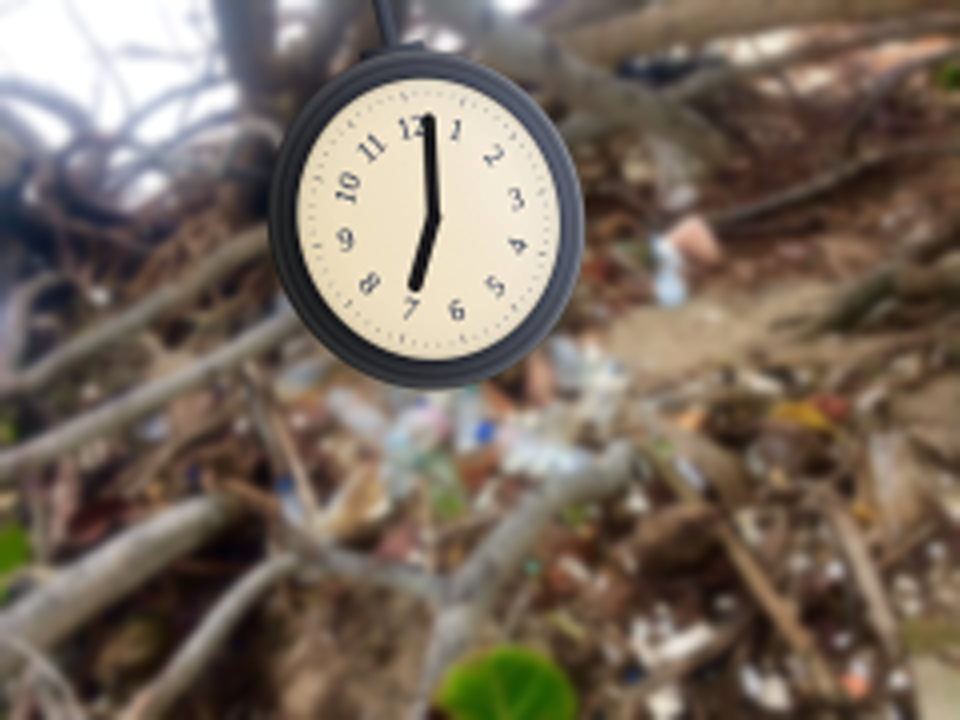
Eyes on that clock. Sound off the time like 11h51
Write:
7h02
